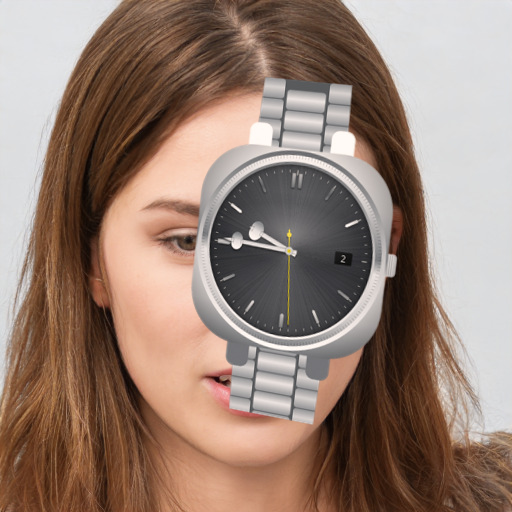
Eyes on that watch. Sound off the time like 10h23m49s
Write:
9h45m29s
